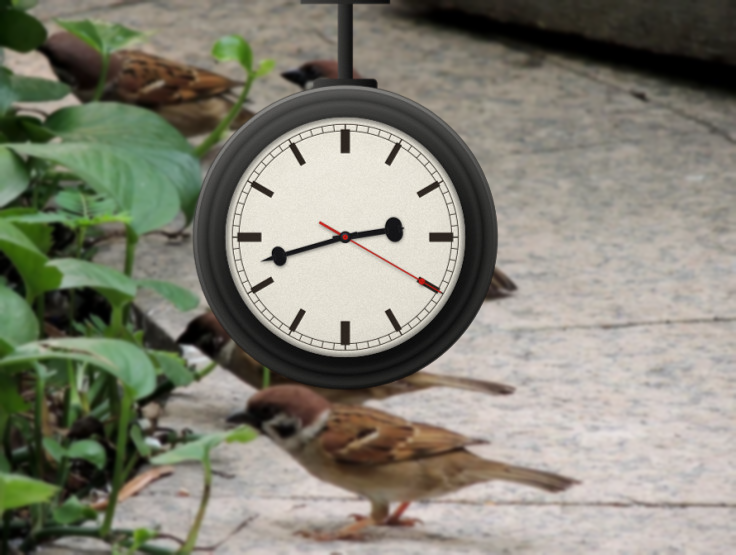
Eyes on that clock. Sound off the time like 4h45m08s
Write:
2h42m20s
